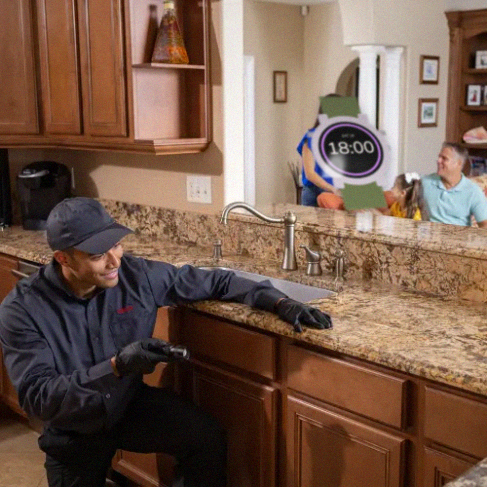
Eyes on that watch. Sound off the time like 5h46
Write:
18h00
